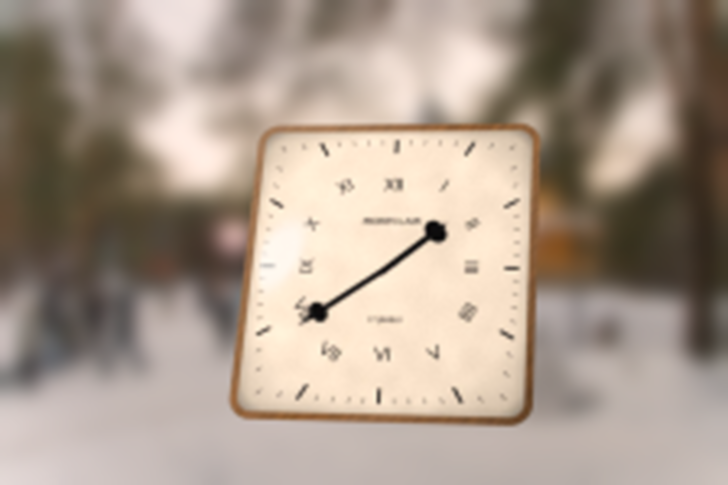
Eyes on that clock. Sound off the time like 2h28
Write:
1h39
